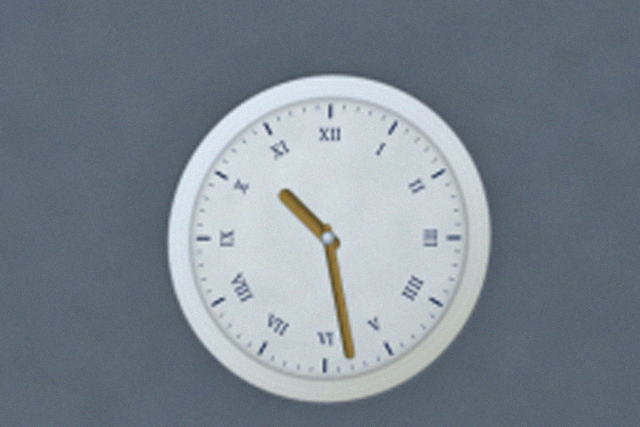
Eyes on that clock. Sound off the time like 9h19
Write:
10h28
